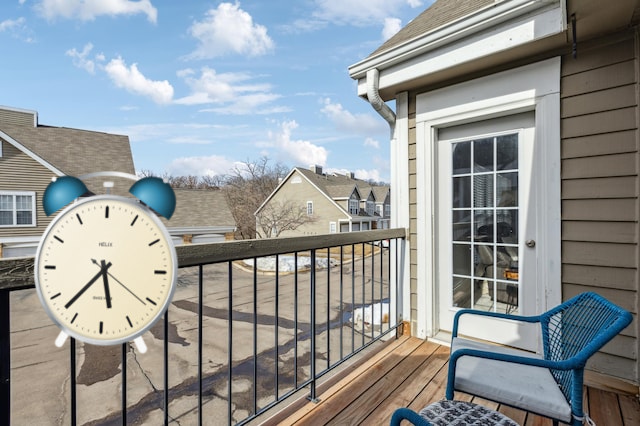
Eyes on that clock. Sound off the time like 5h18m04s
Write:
5h37m21s
